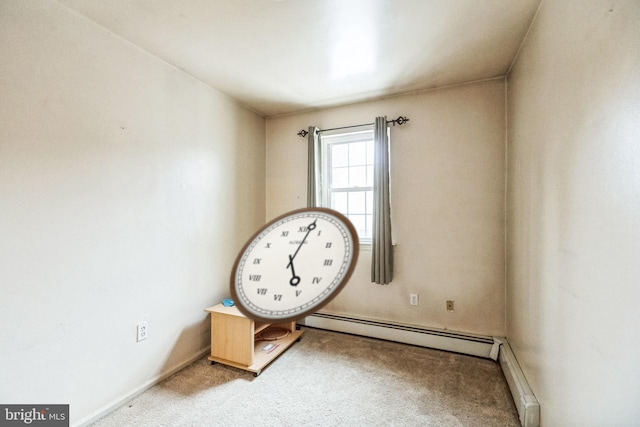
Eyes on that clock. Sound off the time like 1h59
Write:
5h02
